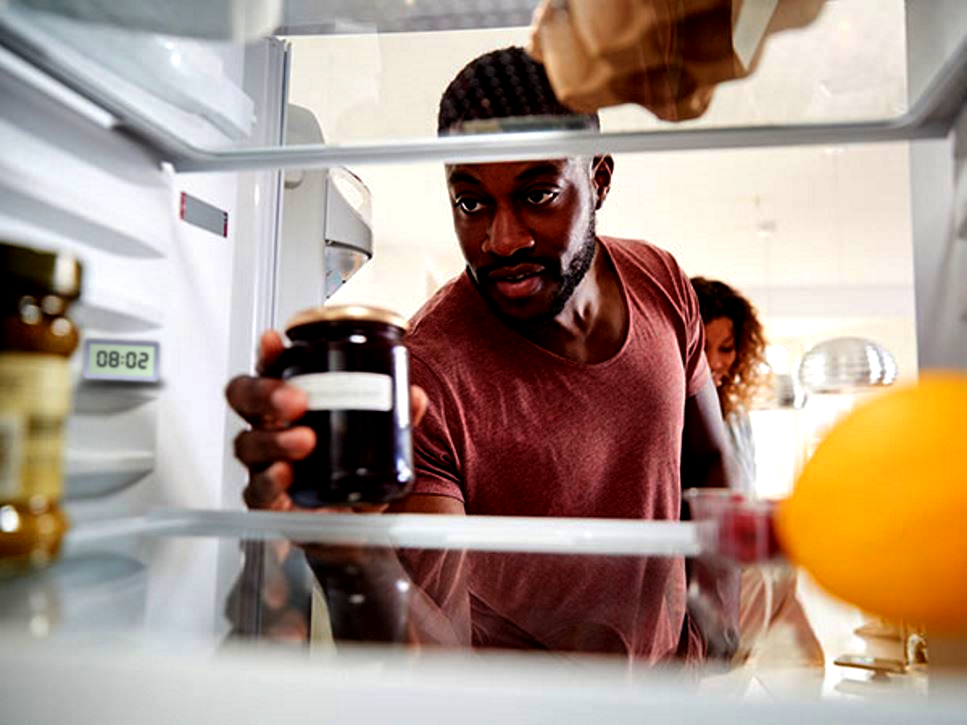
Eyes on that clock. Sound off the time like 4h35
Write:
8h02
